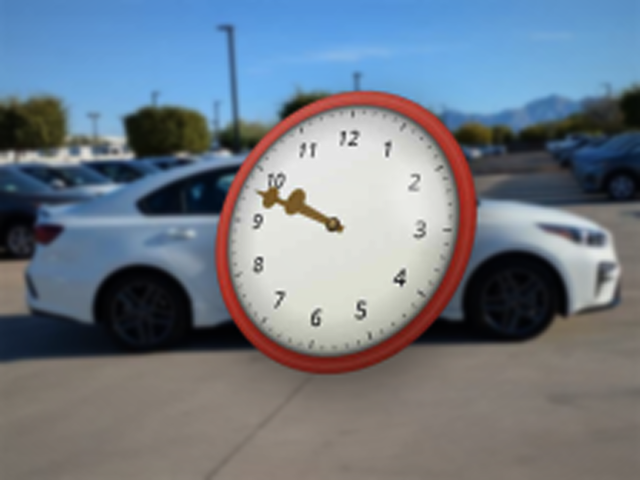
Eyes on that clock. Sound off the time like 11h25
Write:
9h48
